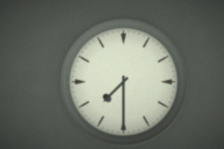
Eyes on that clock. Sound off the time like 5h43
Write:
7h30
